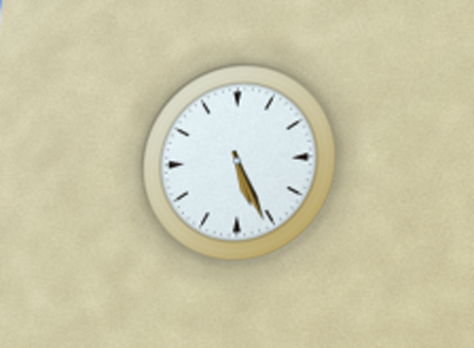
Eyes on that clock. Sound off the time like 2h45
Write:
5h26
